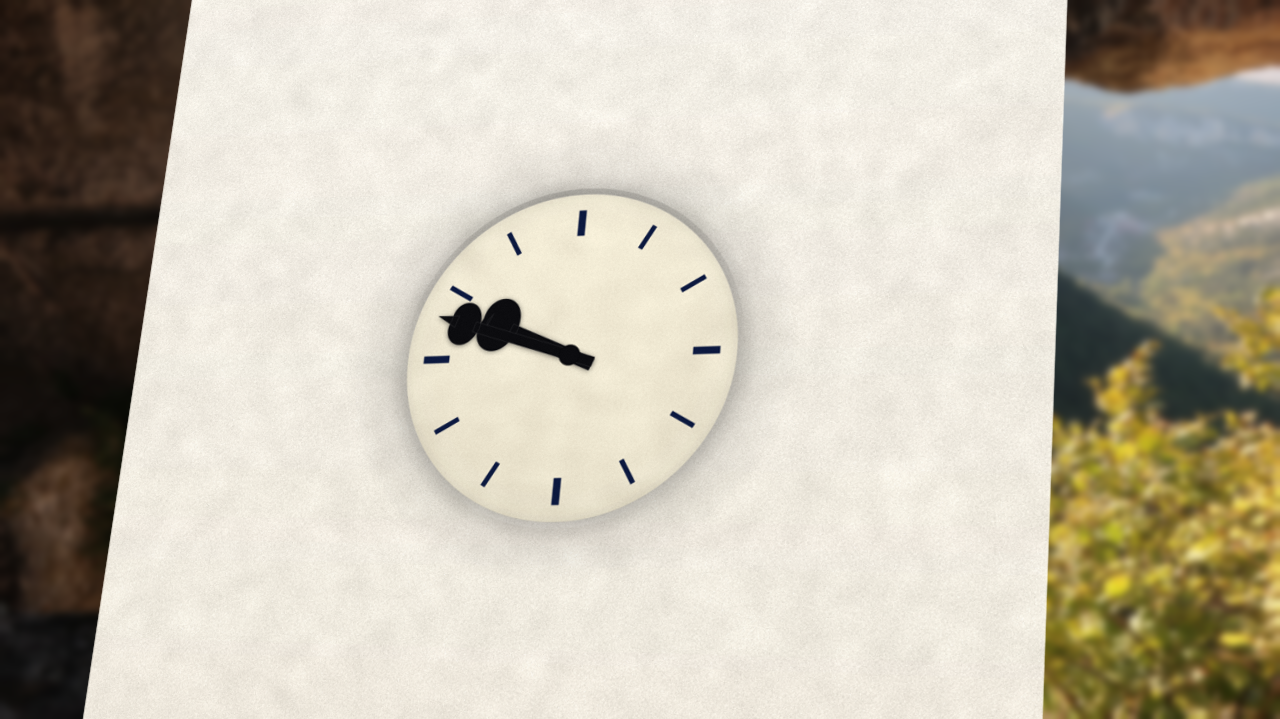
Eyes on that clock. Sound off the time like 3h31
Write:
9h48
